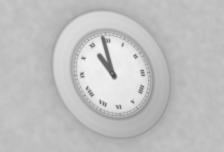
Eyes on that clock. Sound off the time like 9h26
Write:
10h59
